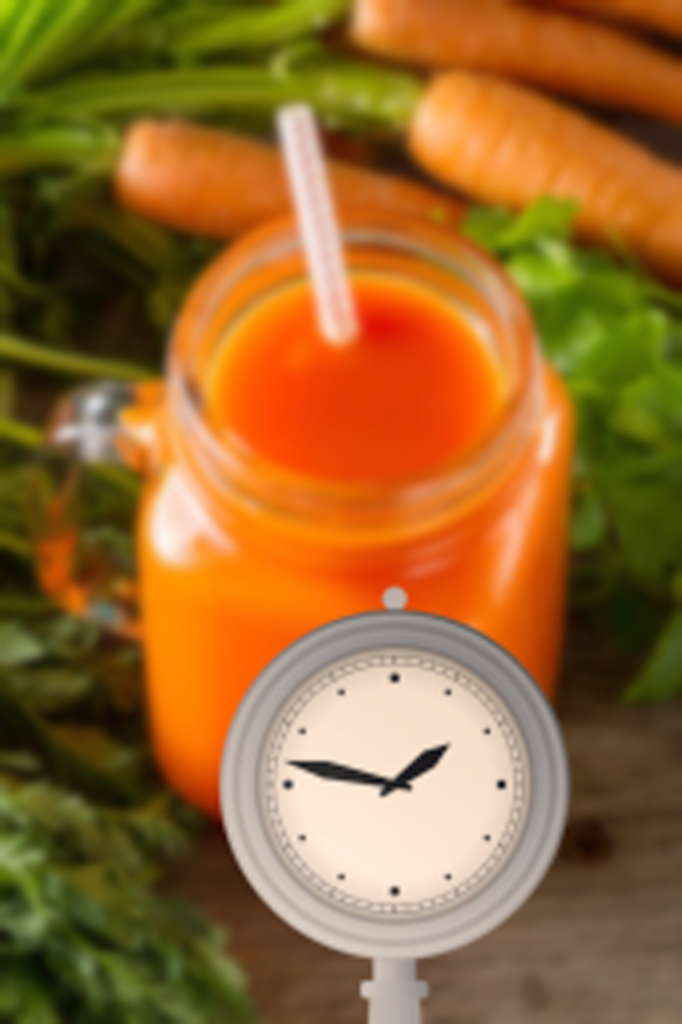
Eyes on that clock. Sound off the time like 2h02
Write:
1h47
